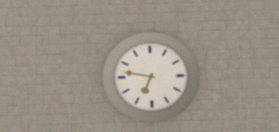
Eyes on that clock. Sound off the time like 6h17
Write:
6h47
